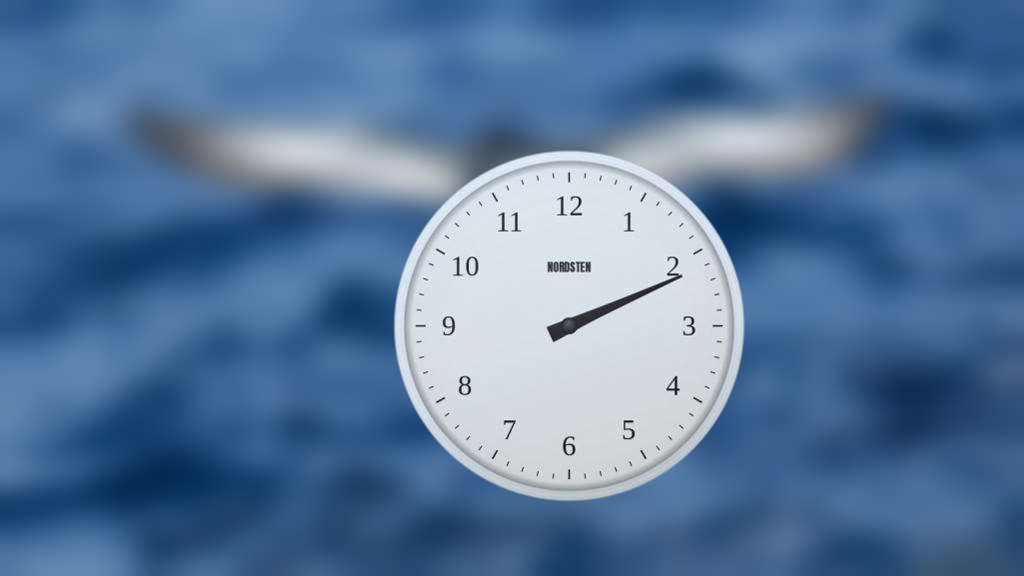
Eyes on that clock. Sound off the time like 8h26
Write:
2h11
